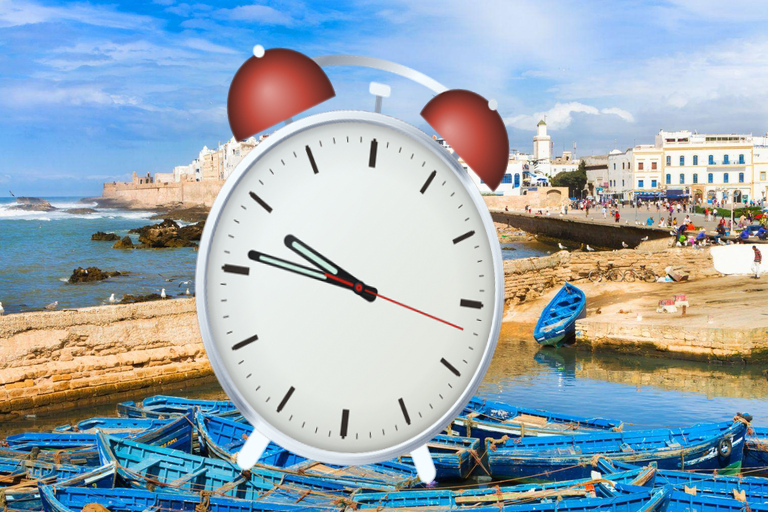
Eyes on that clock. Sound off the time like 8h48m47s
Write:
9h46m17s
